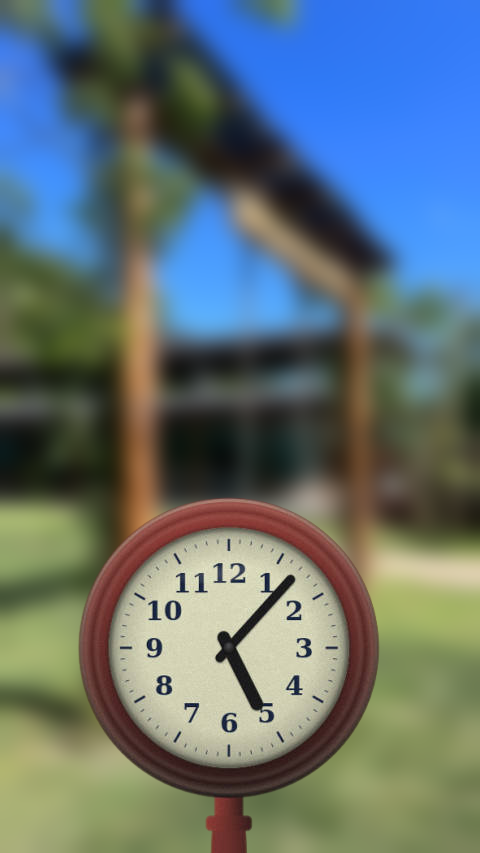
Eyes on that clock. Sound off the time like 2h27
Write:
5h07
